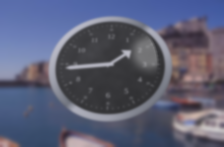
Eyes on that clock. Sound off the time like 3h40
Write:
1h44
